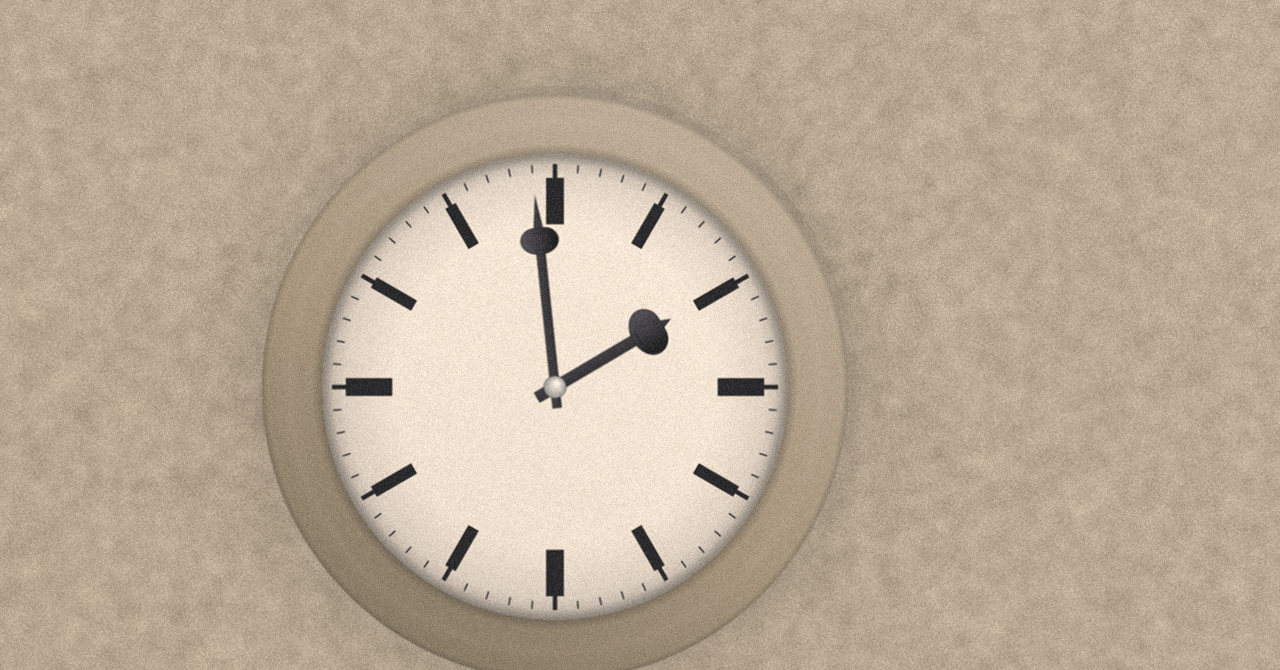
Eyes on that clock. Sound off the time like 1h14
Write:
1h59
